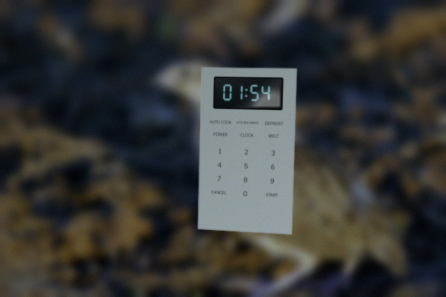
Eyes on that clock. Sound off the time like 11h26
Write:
1h54
